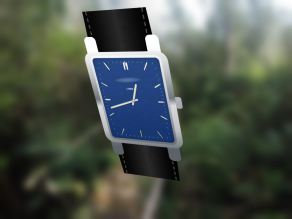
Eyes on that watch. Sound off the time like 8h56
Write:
12h42
